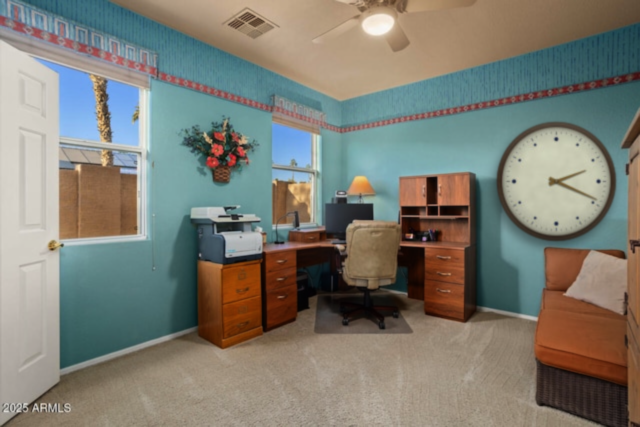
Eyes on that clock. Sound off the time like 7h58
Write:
2h19
